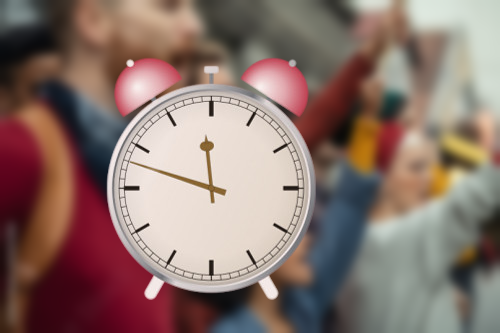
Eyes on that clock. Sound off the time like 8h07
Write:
11h48
